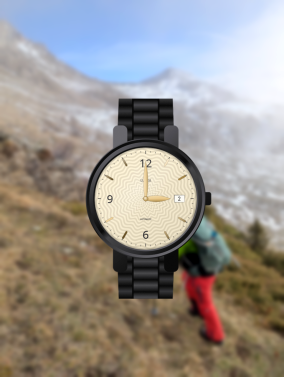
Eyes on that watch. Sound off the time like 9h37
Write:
3h00
